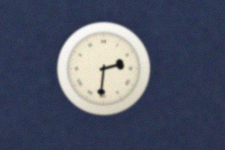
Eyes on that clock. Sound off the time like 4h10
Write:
2h31
